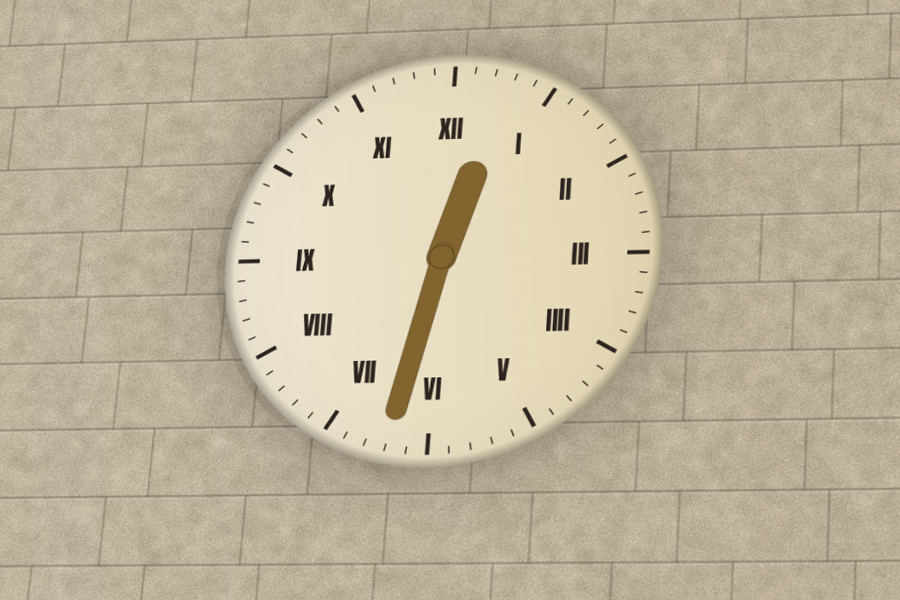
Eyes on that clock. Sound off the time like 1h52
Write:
12h32
